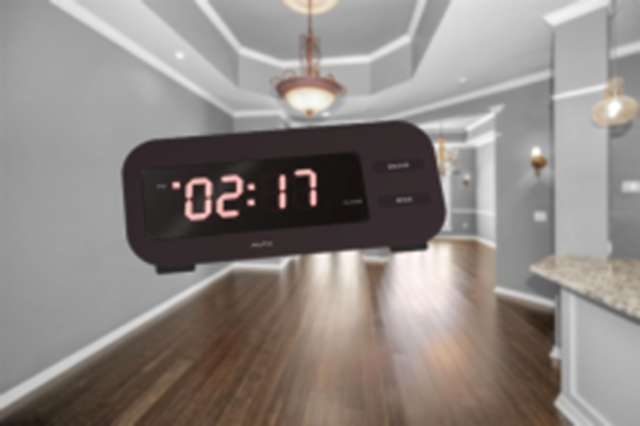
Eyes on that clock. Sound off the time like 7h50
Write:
2h17
